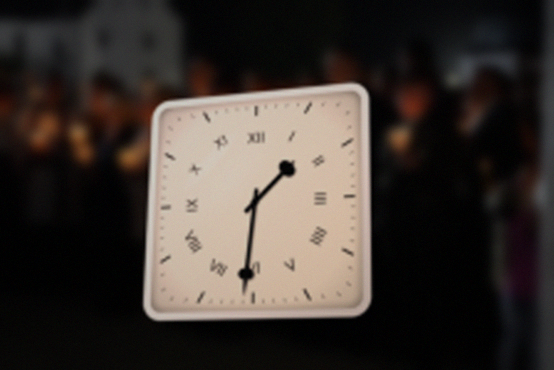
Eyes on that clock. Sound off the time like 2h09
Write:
1h31
